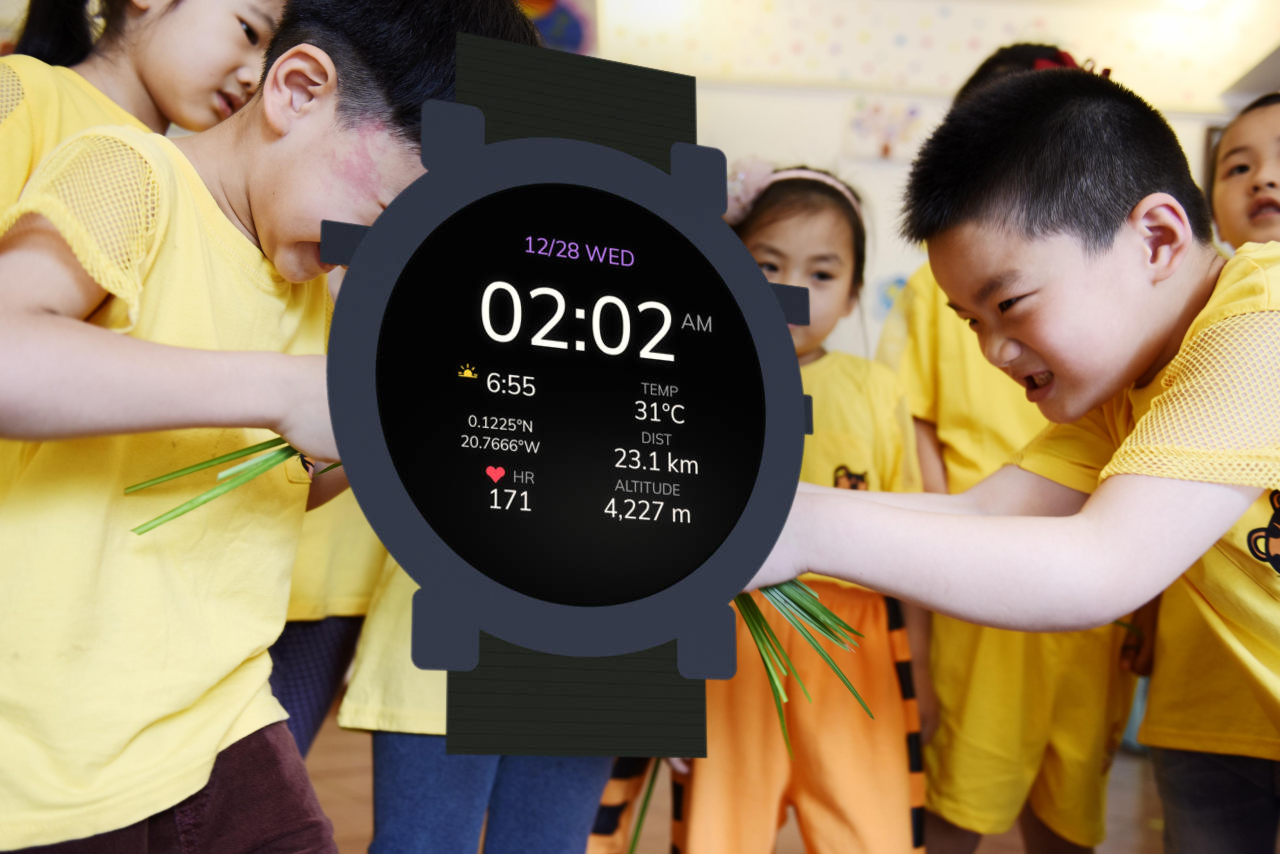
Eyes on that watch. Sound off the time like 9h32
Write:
2h02
